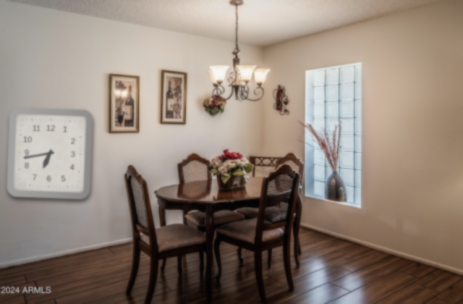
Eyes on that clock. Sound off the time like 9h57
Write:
6h43
